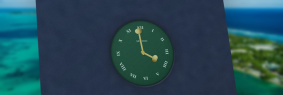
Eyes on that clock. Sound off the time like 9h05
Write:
3h59
